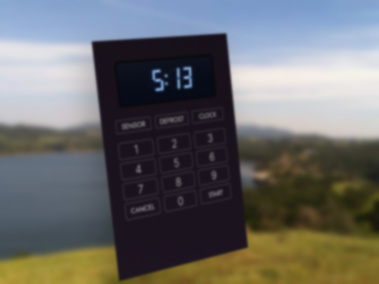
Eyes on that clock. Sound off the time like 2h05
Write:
5h13
